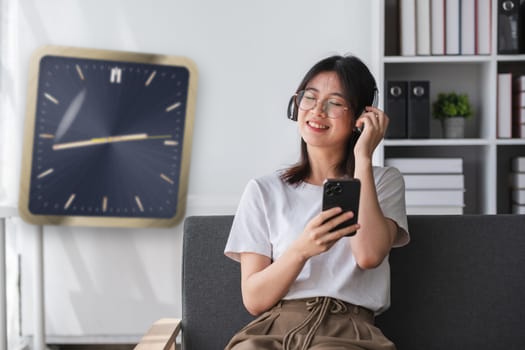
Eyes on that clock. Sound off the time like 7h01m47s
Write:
2h43m14s
